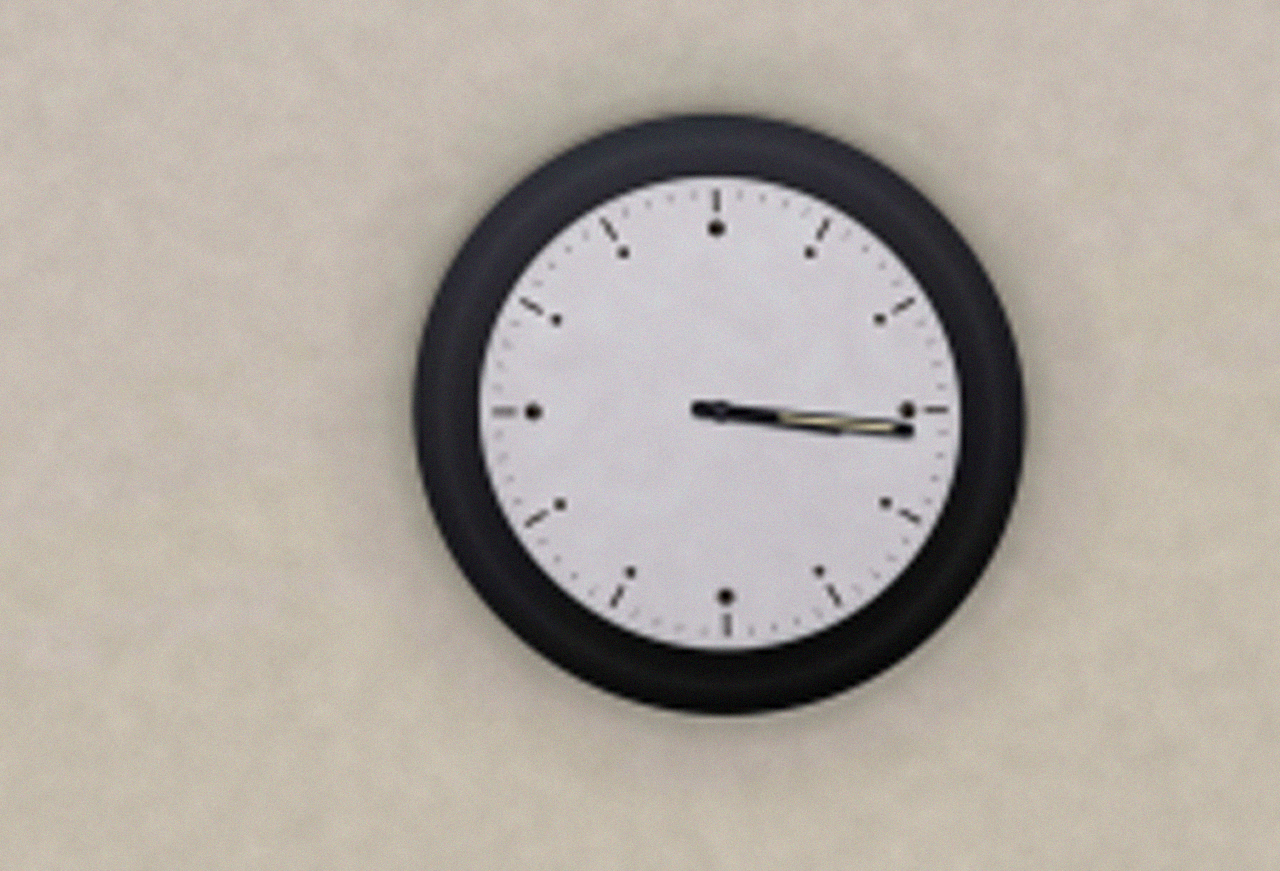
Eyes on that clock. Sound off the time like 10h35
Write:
3h16
